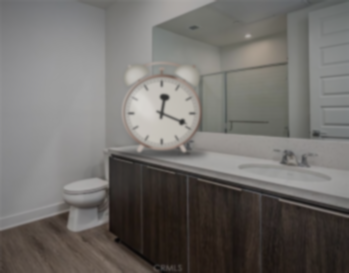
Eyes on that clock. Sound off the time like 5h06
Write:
12h19
